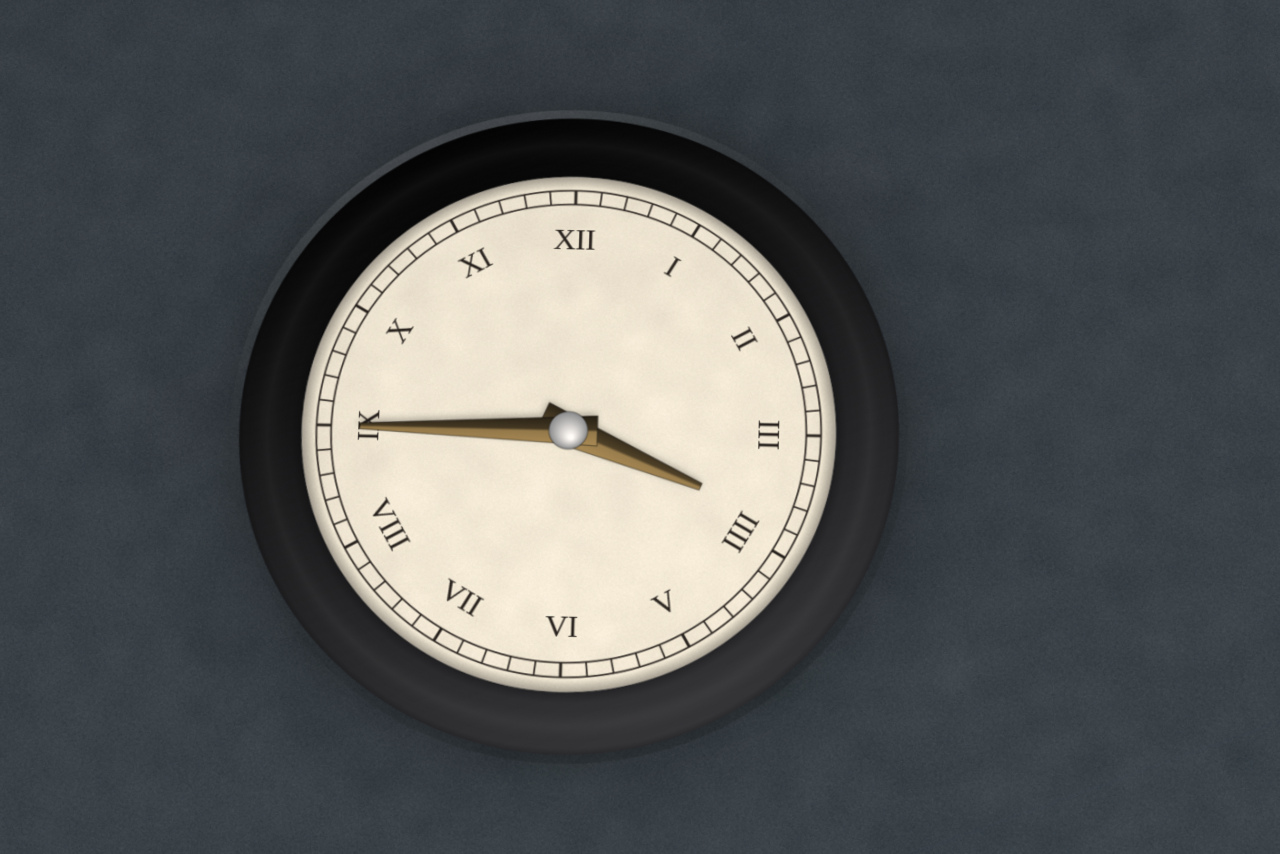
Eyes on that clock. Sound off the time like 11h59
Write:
3h45
